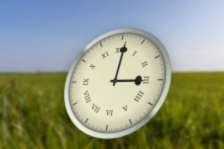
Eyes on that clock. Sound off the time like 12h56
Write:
3h01
